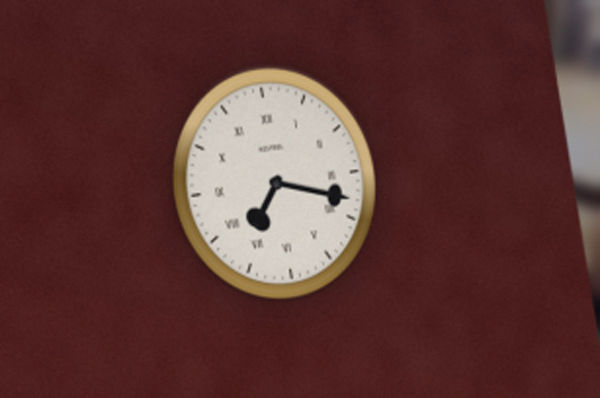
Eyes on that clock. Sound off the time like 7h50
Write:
7h18
